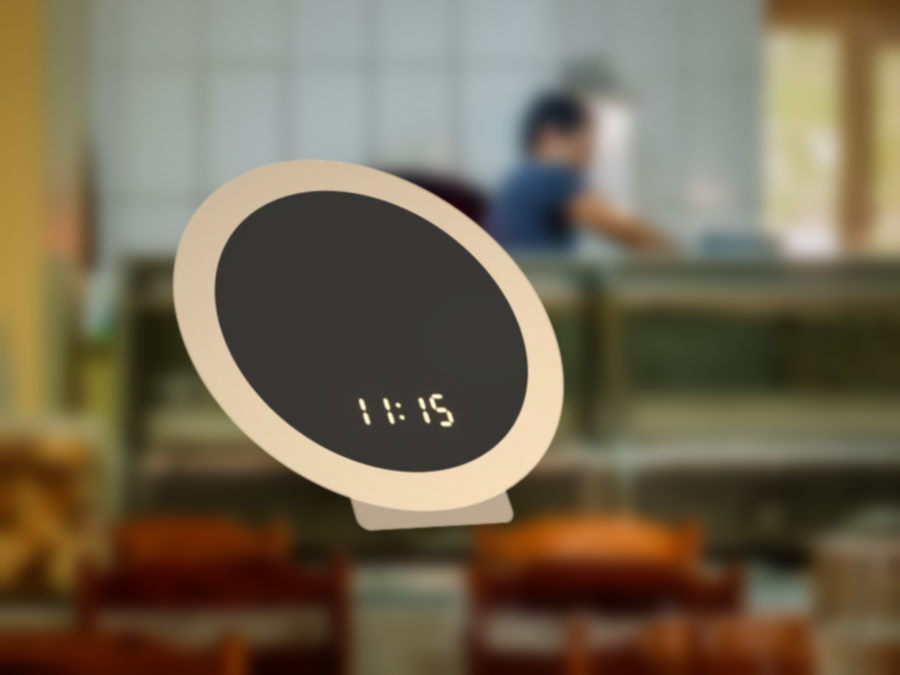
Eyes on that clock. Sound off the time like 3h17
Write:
11h15
